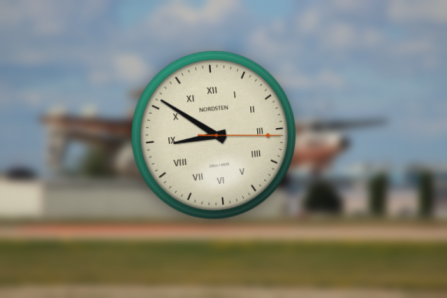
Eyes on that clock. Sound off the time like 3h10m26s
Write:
8h51m16s
